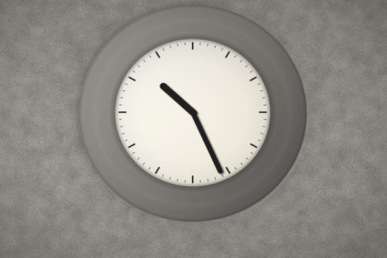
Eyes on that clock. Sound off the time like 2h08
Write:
10h26
